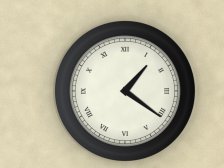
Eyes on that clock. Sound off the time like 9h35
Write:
1h21
